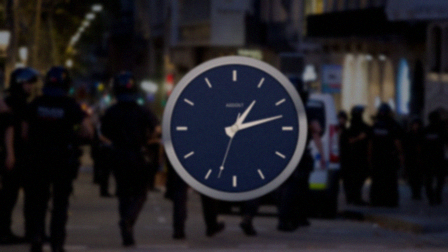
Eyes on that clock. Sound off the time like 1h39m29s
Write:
1h12m33s
